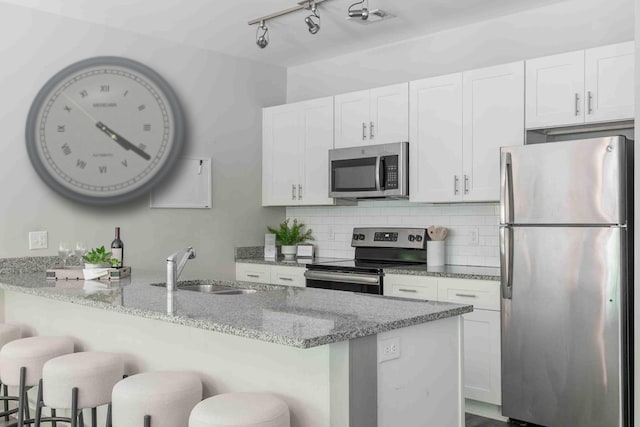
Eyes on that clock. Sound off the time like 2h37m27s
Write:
4h20m52s
